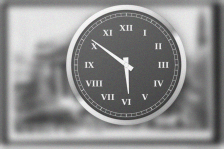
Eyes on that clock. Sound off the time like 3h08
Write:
5h51
